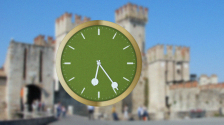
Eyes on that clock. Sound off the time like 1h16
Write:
6h24
